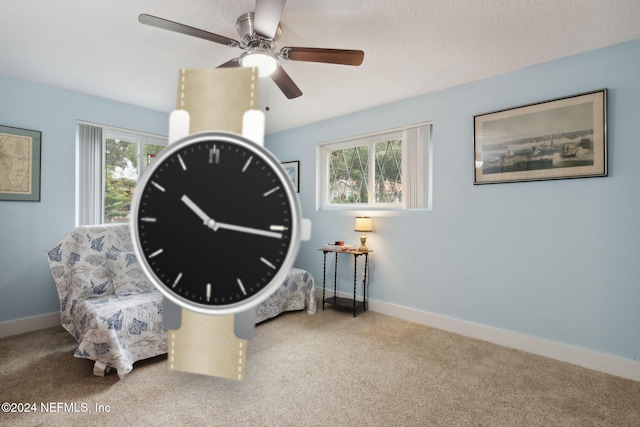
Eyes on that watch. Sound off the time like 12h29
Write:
10h16
